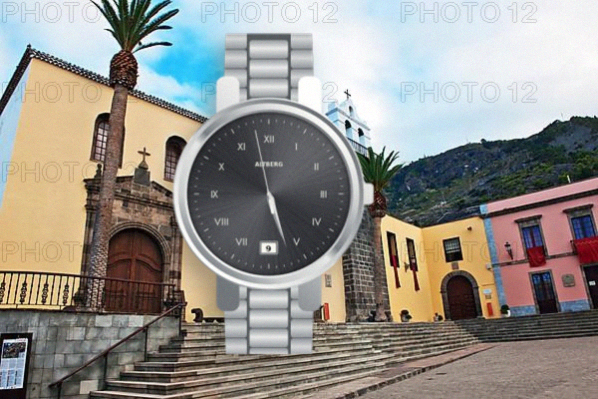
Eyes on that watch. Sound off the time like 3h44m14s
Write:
5h26m58s
